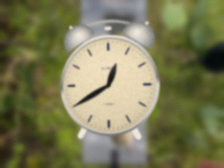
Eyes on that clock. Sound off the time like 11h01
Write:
12h40
